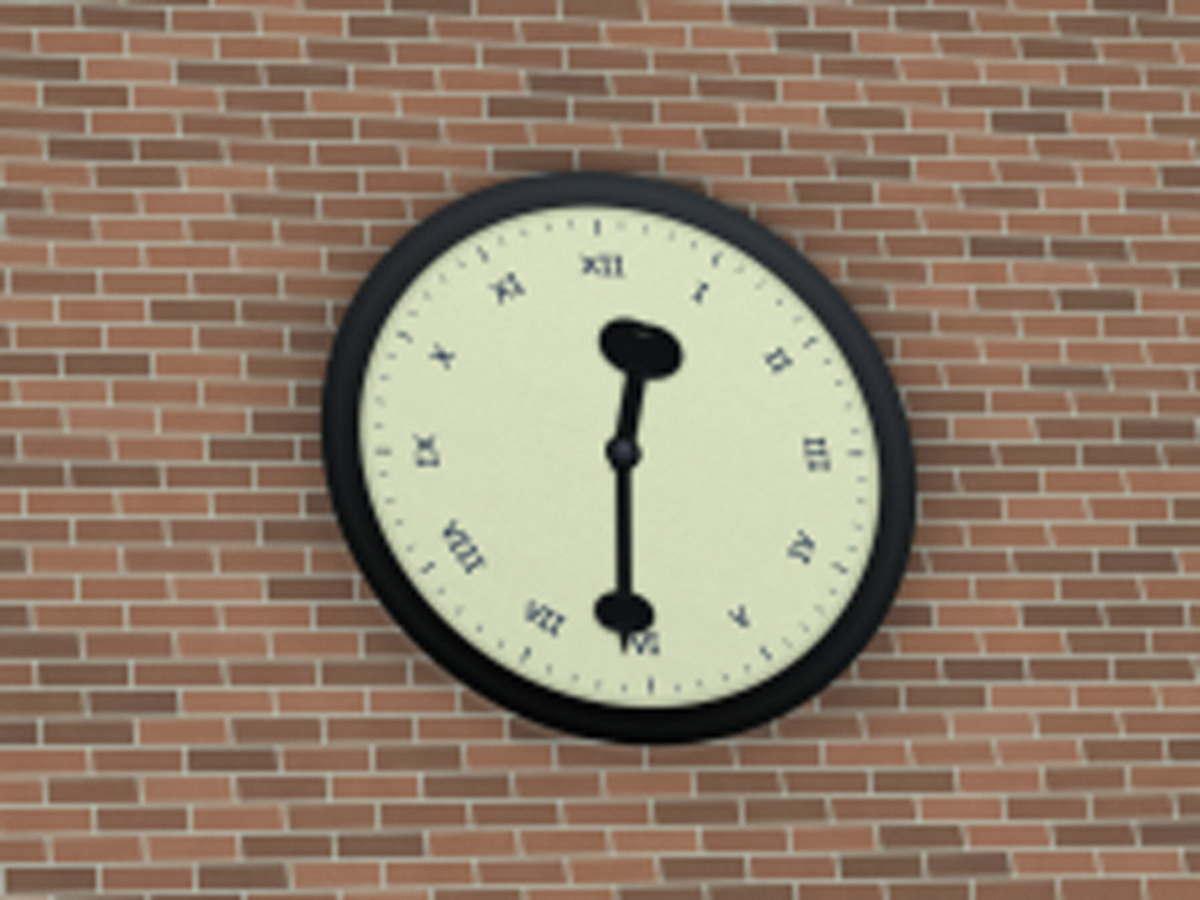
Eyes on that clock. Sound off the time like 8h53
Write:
12h31
